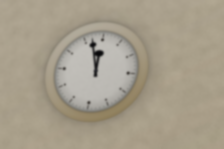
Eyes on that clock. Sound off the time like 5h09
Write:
11h57
